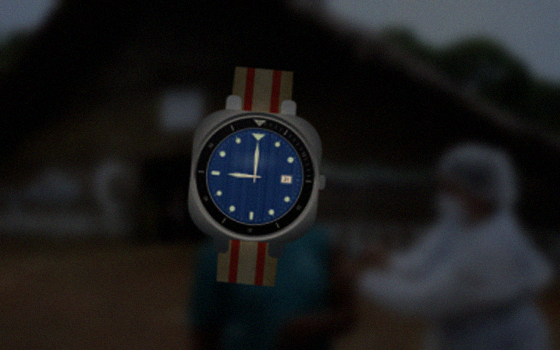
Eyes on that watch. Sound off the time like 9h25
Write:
9h00
